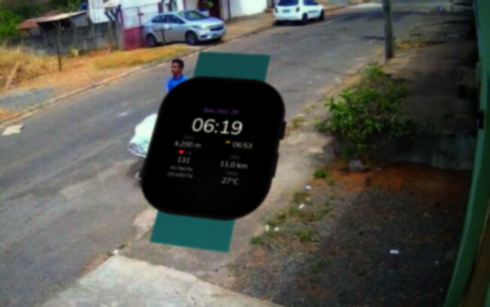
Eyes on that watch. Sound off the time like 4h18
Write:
6h19
